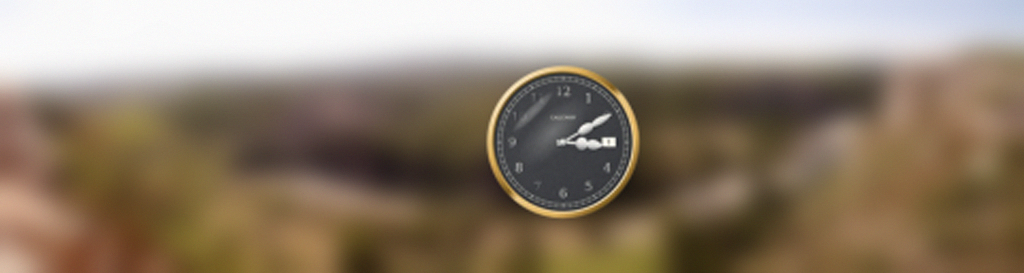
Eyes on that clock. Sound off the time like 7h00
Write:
3h10
